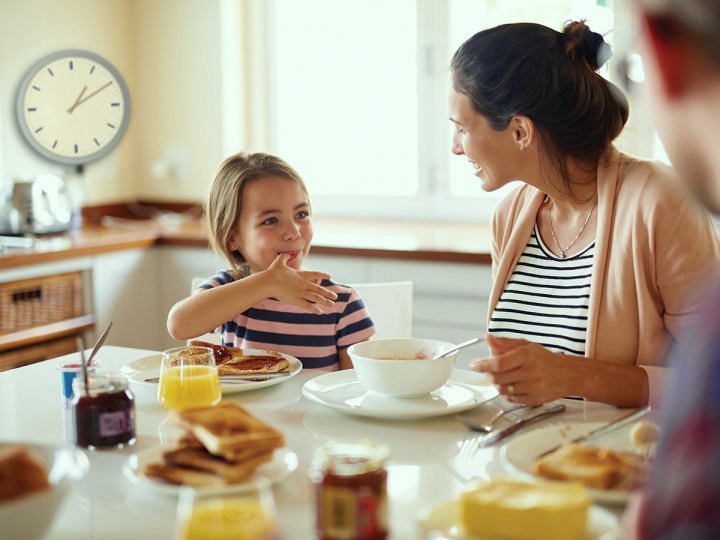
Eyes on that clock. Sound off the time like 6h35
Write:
1h10
